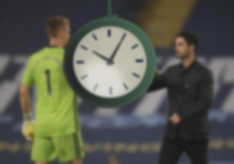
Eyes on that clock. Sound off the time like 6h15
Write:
10h05
